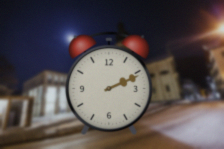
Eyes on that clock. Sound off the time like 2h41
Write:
2h11
